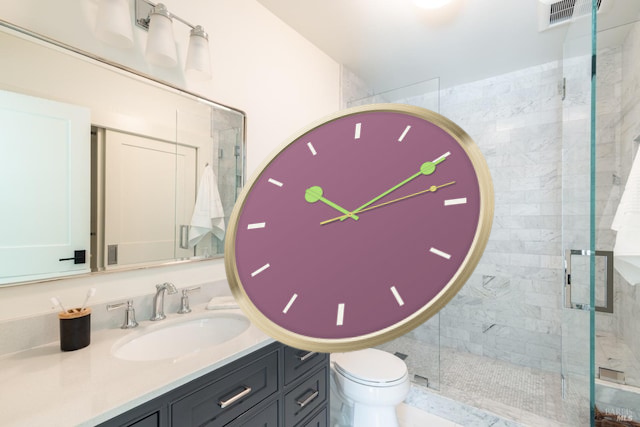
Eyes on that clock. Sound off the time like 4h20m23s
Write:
10h10m13s
